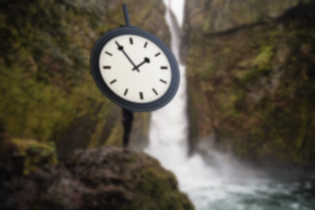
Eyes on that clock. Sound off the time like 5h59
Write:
1h55
